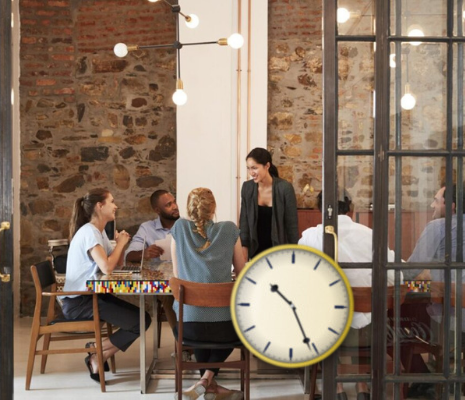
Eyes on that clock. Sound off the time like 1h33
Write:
10h26
